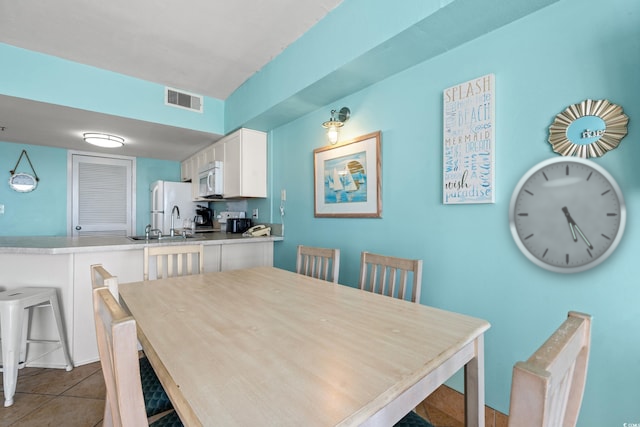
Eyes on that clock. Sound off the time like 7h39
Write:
5h24
